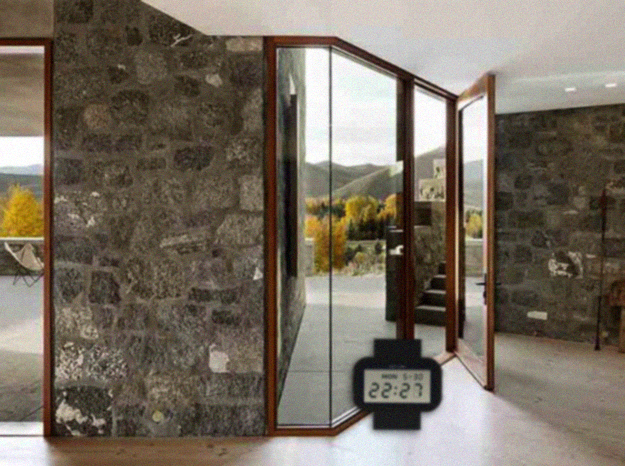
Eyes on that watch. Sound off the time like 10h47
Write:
22h27
